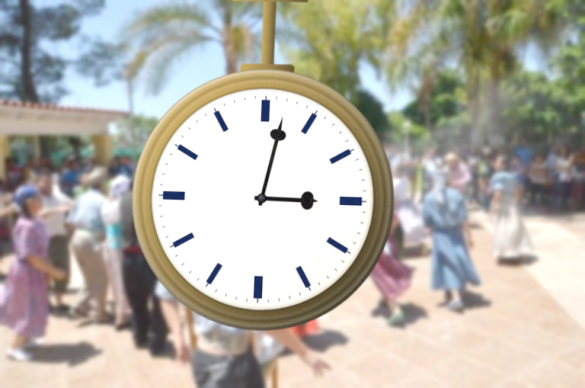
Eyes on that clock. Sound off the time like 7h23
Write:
3h02
